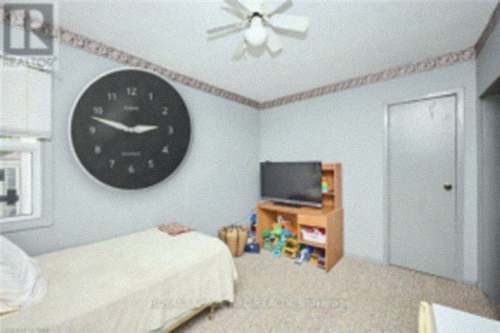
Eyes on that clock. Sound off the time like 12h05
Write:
2h48
